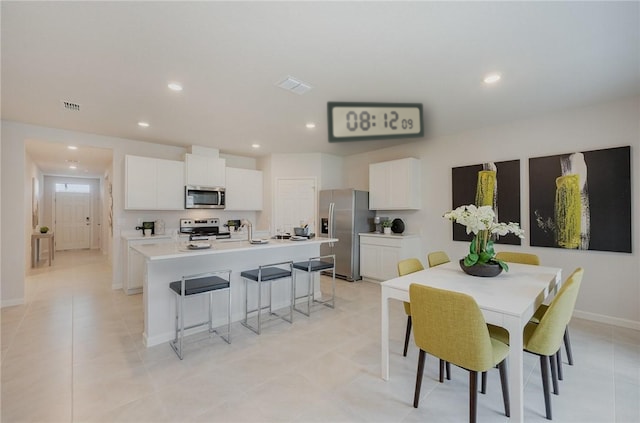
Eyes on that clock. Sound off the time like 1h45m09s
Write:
8h12m09s
